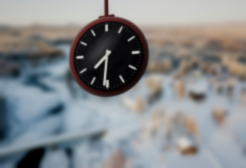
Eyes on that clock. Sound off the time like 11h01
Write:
7h31
